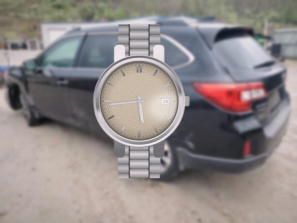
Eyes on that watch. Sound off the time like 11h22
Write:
5h44
